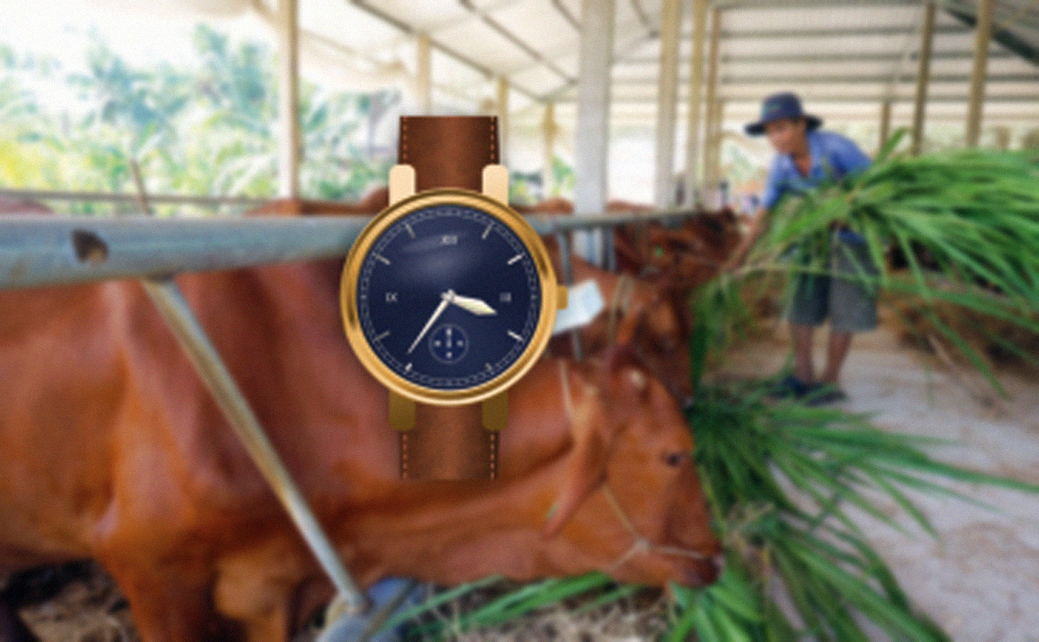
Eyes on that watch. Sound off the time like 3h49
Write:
3h36
